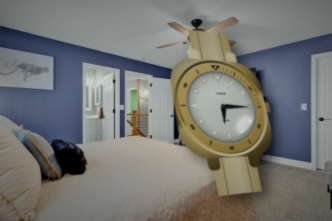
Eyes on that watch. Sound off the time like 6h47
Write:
6h15
